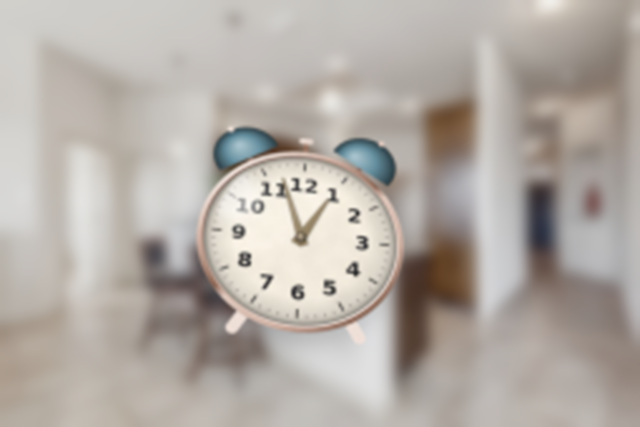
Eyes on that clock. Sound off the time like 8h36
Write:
12h57
